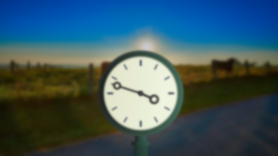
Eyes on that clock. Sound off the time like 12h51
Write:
3h48
